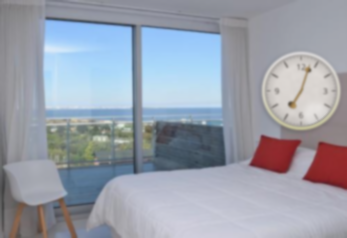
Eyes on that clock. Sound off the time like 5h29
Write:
7h03
